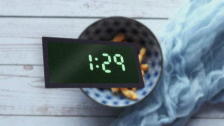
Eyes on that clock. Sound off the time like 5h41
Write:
1h29
